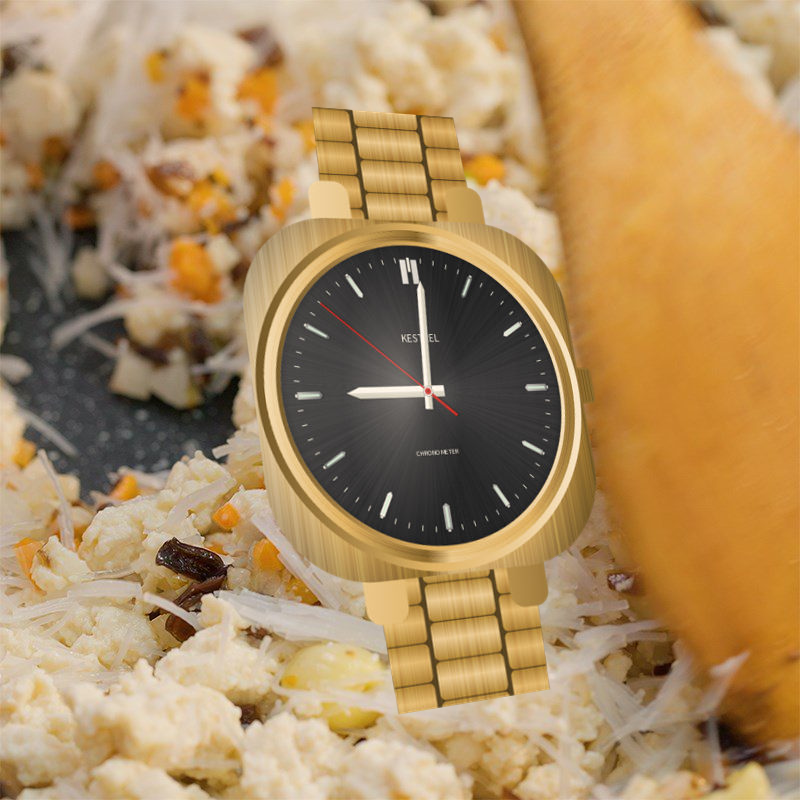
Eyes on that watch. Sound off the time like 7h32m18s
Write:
9h00m52s
